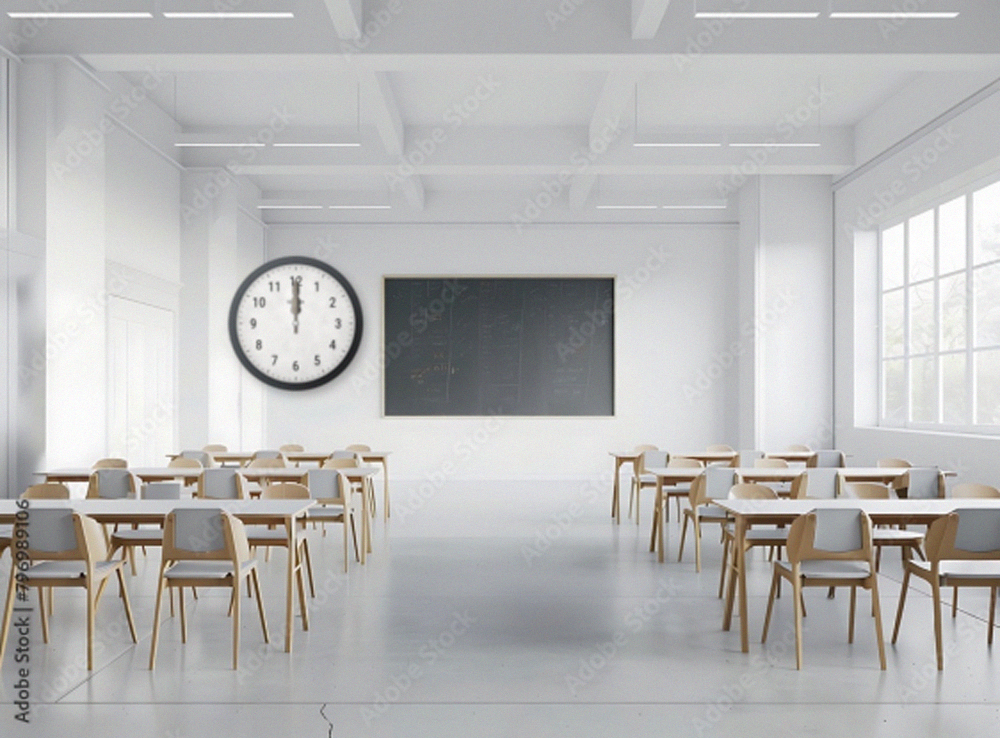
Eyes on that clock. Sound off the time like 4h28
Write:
12h00
